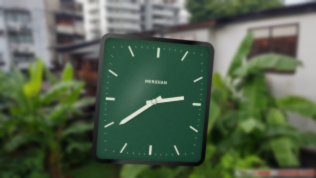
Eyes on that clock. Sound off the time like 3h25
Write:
2h39
